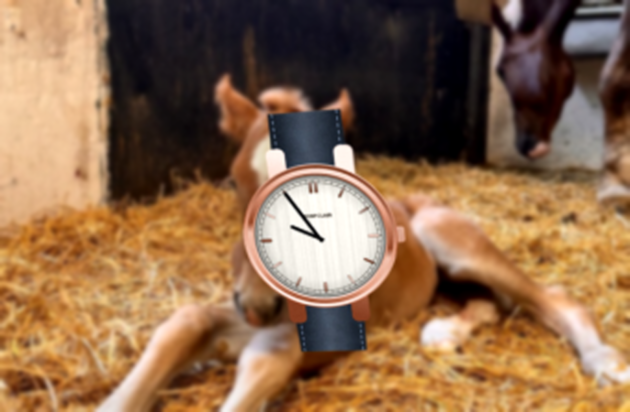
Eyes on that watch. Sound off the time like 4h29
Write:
9h55
